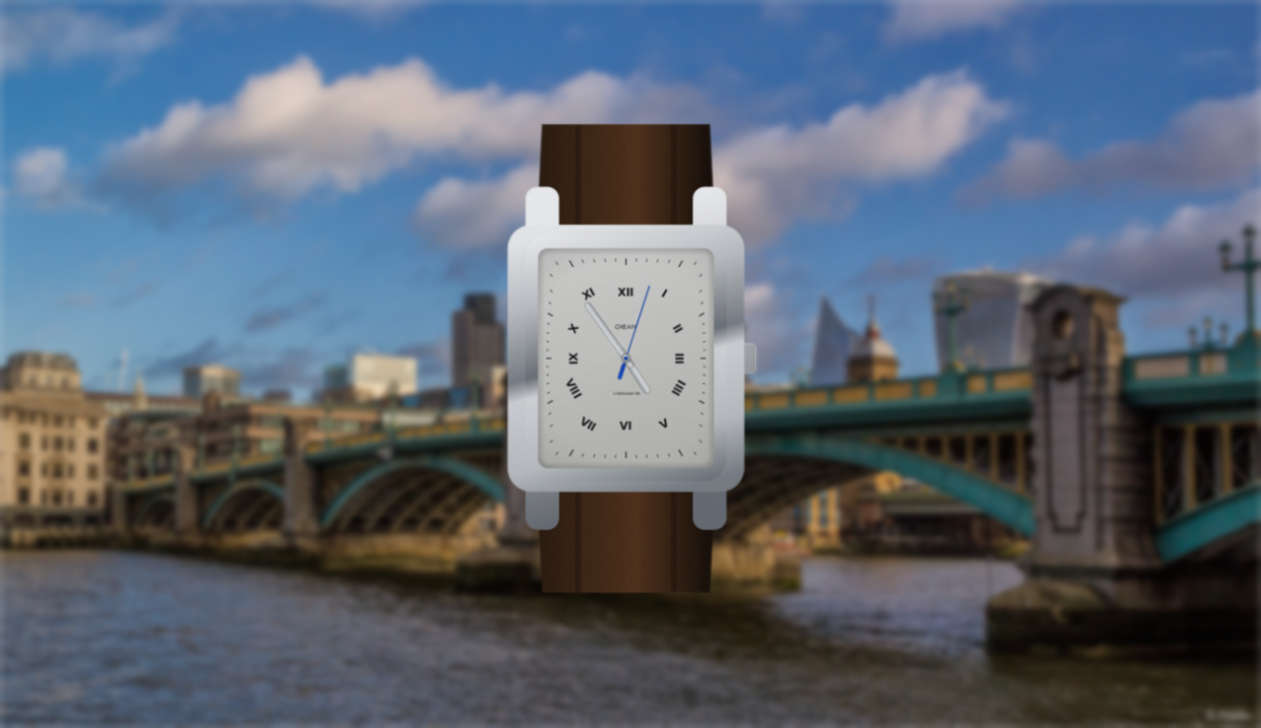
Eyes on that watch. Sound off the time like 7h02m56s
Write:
4h54m03s
